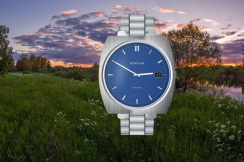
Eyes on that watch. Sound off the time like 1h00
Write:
2h50
